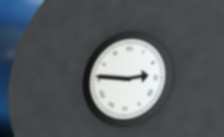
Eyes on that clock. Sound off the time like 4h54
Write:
2h46
